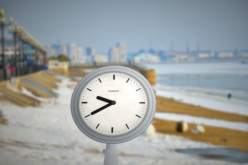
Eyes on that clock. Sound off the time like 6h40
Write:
9h40
